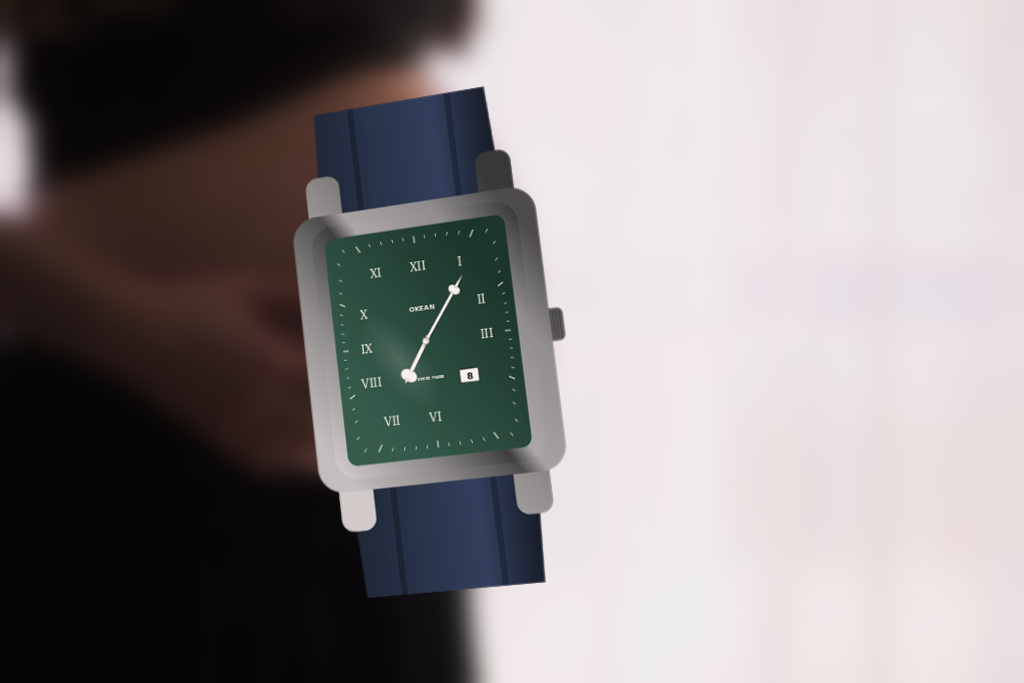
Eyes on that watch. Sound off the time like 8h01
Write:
7h06
